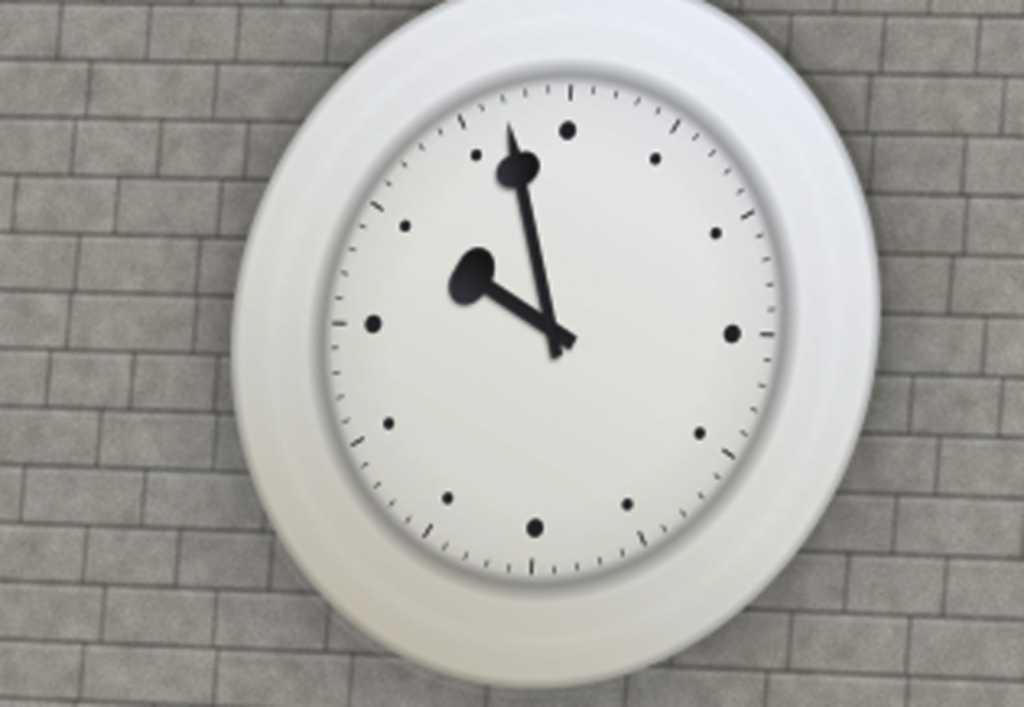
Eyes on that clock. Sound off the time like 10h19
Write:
9h57
